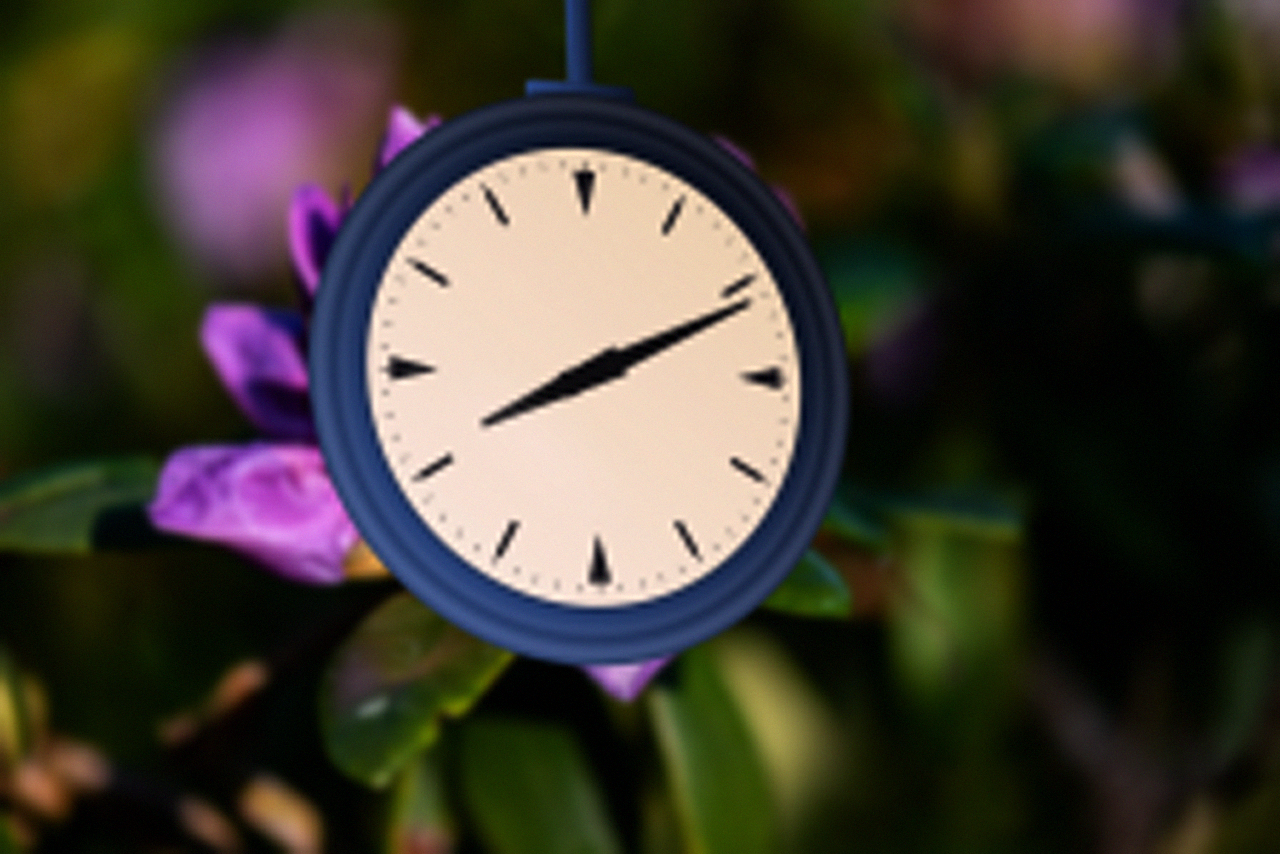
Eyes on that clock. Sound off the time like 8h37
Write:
8h11
